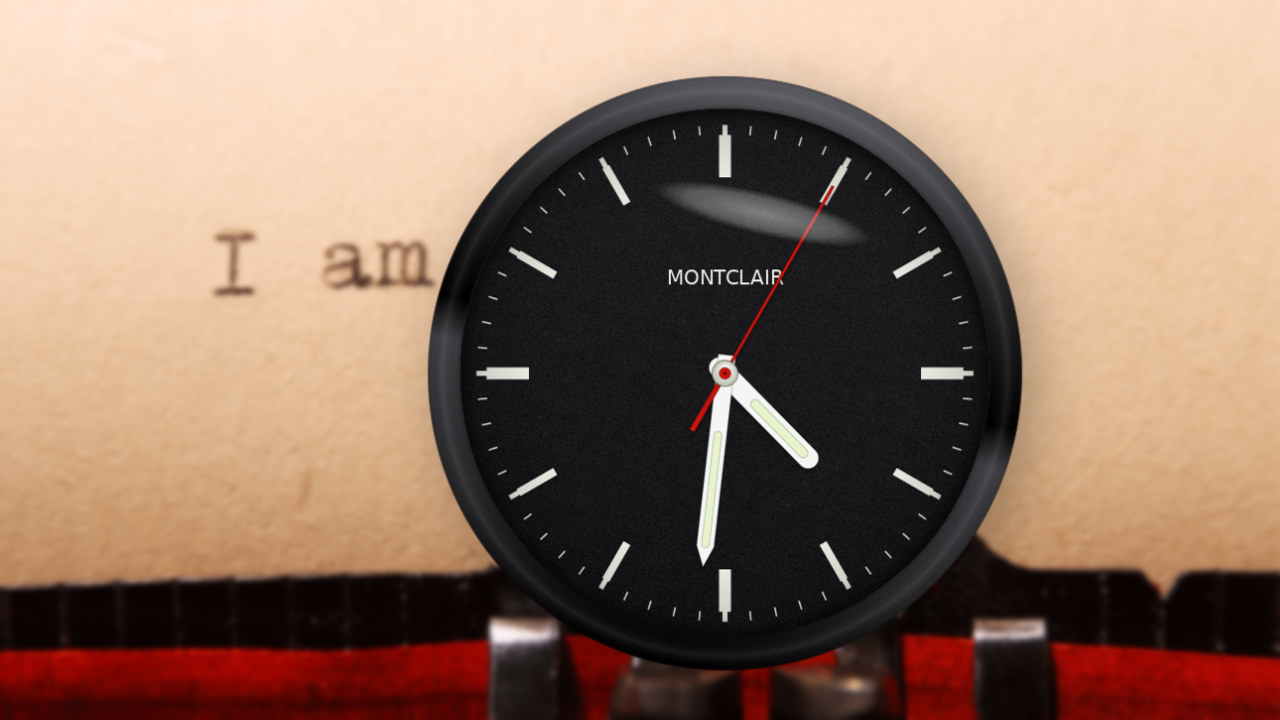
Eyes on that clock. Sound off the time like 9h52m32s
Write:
4h31m05s
